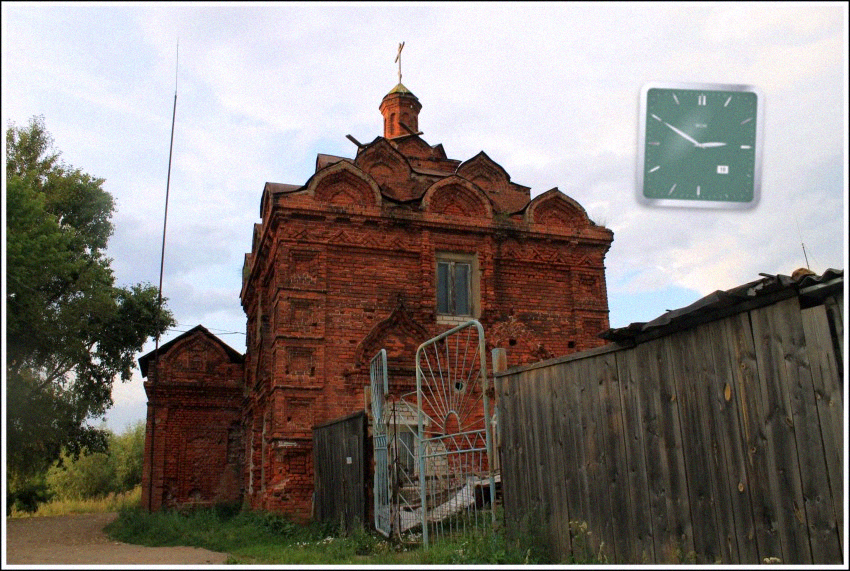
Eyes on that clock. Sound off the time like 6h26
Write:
2h50
